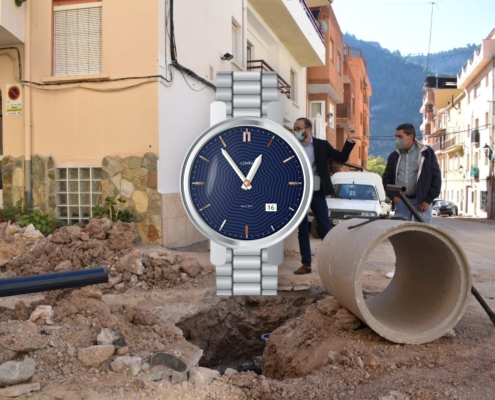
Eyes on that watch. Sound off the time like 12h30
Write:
12h54
